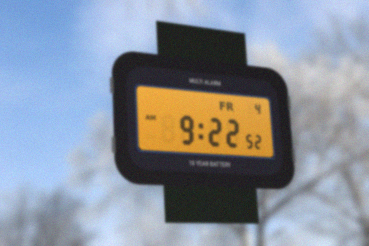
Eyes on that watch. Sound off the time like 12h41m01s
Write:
9h22m52s
